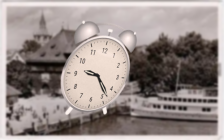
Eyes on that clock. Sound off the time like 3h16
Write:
9h23
